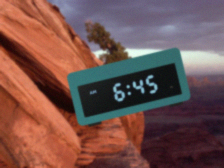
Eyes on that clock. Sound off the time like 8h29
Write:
6h45
